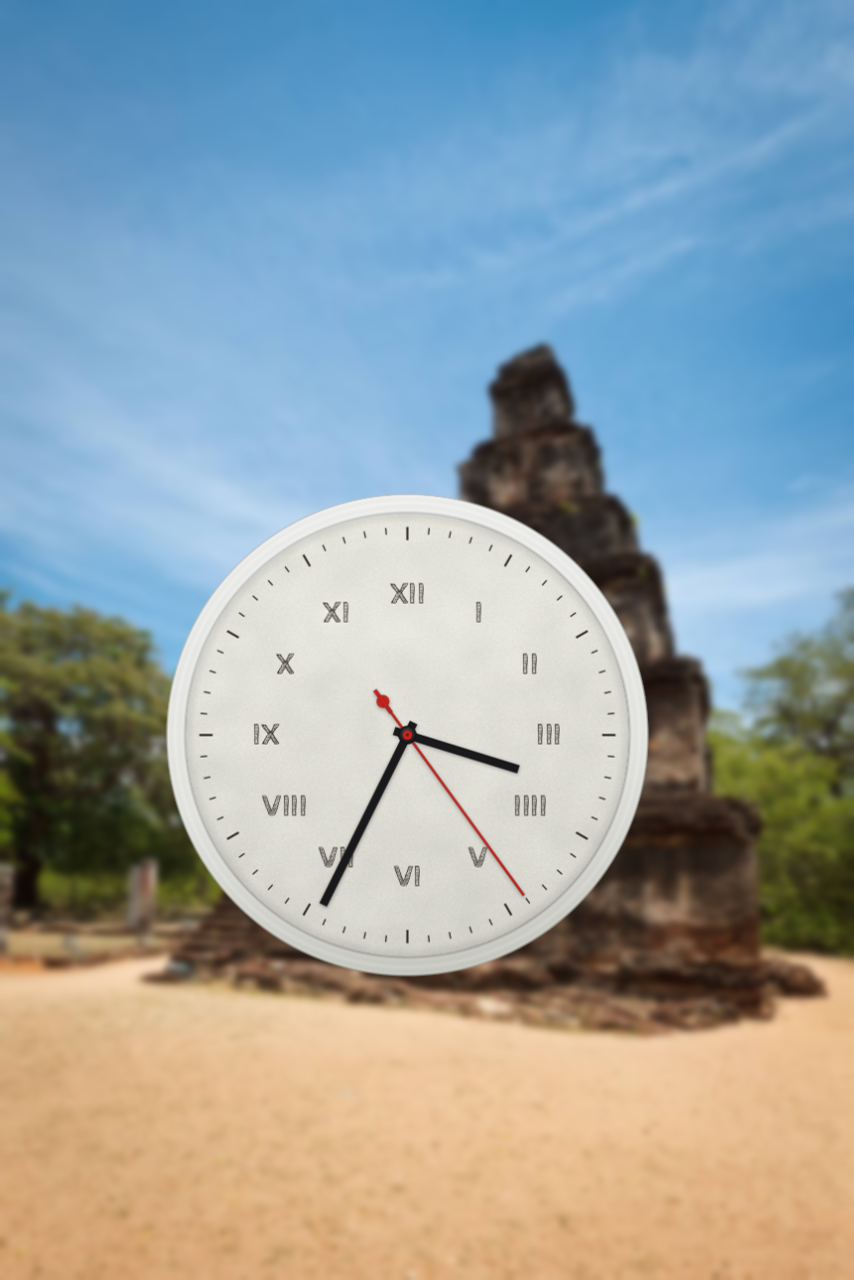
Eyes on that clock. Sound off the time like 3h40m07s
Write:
3h34m24s
